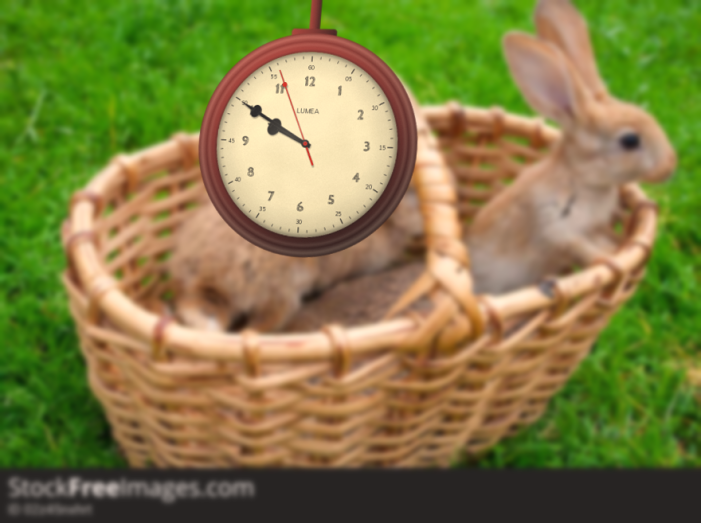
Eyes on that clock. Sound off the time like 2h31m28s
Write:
9h49m56s
